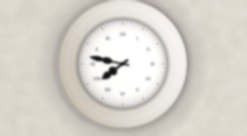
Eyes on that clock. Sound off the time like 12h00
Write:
7h47
